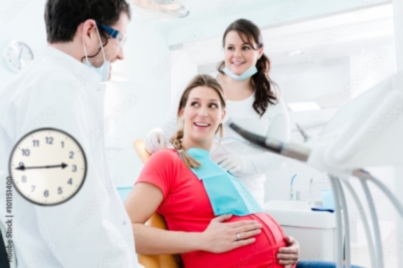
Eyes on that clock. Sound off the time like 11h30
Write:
2h44
